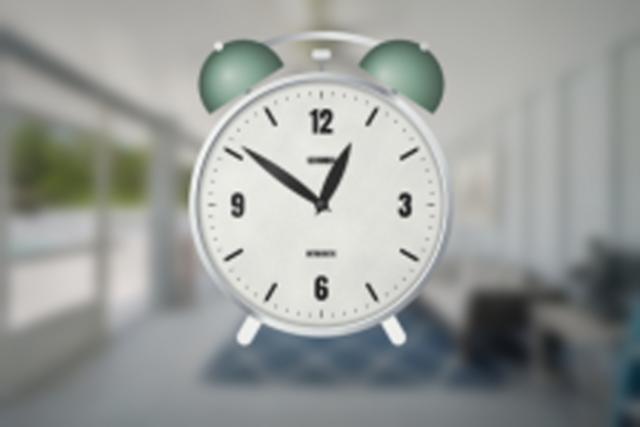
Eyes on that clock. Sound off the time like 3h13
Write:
12h51
